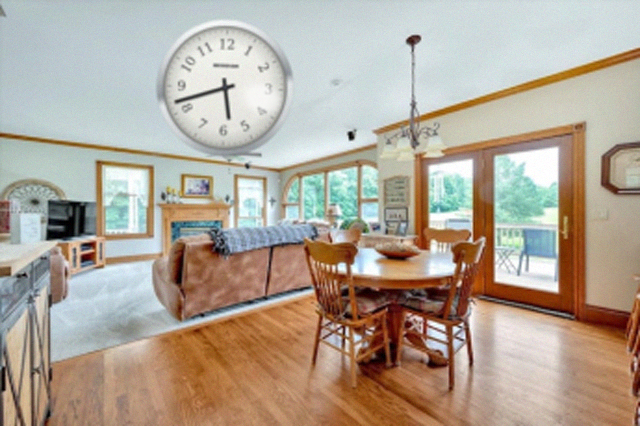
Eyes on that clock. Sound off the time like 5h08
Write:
5h42
